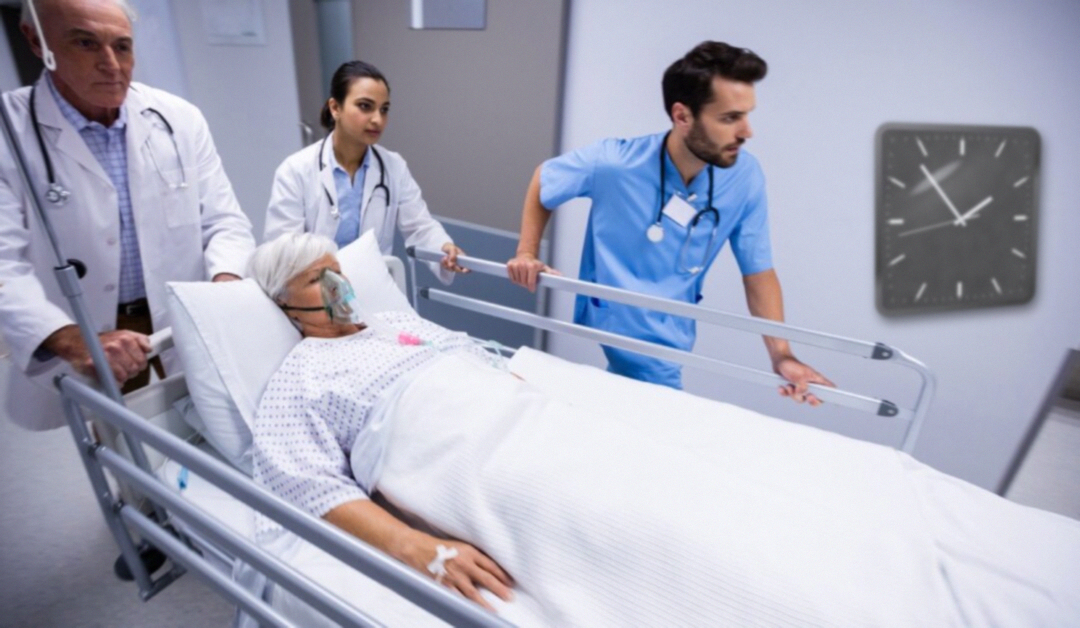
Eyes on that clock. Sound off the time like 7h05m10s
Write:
1h53m43s
